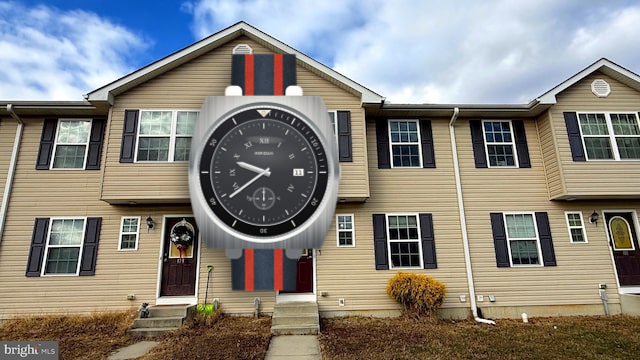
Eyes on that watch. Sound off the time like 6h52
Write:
9h39
